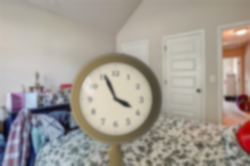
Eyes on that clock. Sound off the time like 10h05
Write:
3h56
